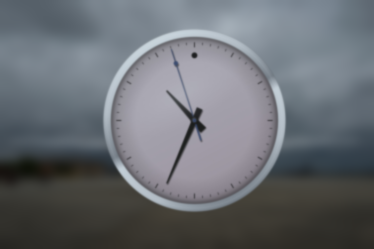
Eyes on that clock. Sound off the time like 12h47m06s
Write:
10h33m57s
